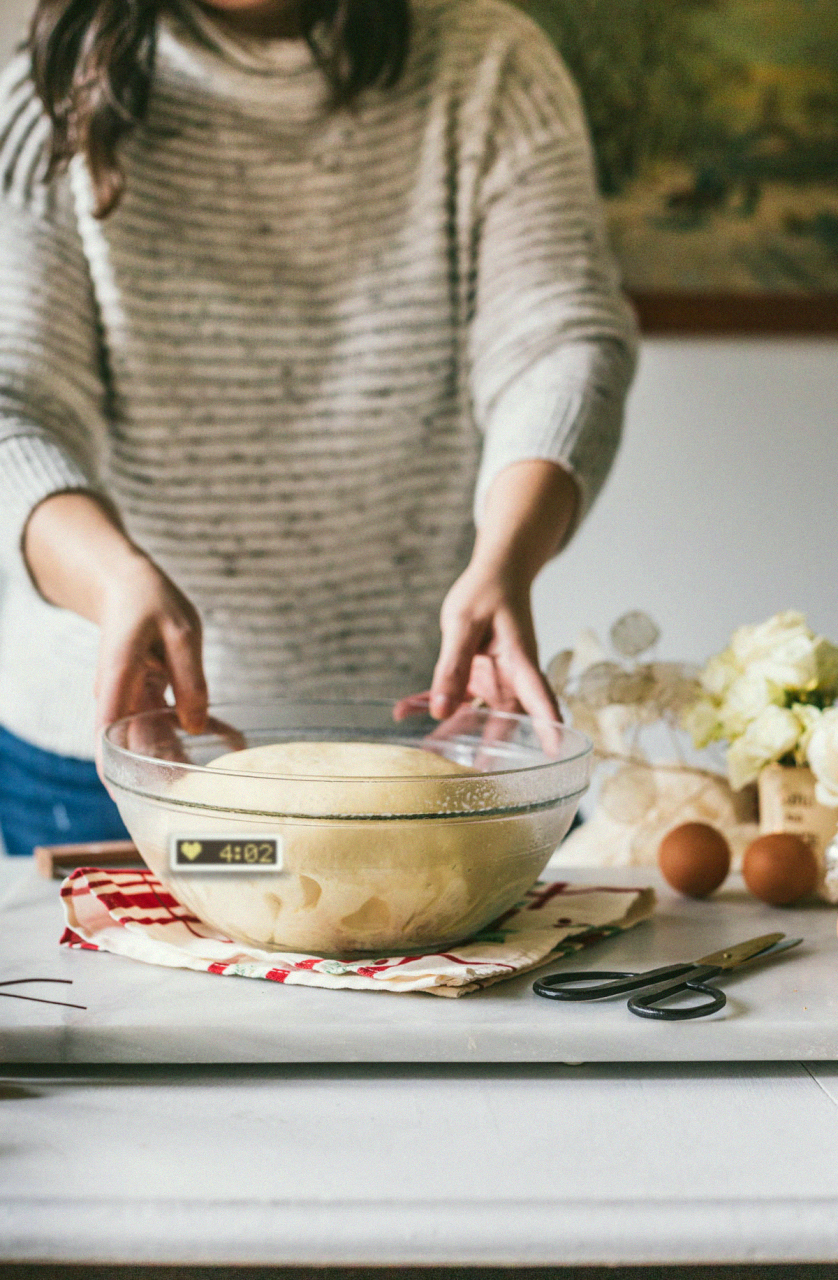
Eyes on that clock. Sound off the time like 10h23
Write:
4h02
